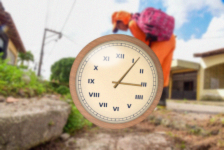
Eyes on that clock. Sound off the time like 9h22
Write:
3h06
